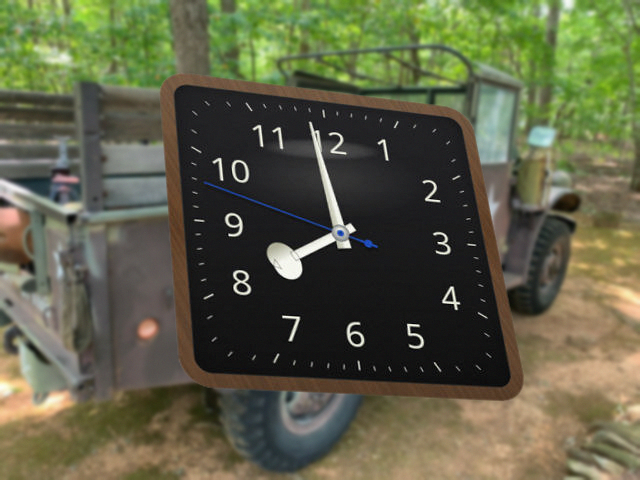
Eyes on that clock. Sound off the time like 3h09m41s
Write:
7h58m48s
